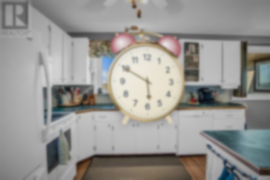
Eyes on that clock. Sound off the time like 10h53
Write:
5h50
